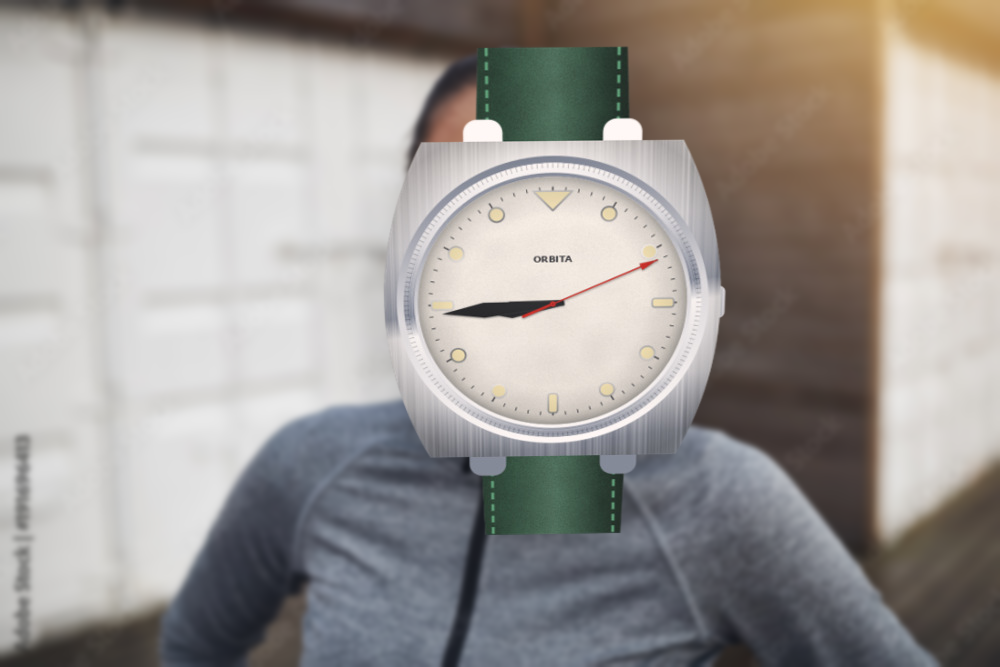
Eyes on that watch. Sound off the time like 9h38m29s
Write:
8h44m11s
